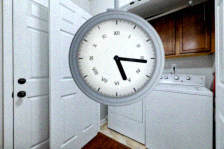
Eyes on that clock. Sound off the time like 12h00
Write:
5h16
